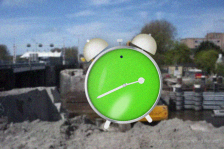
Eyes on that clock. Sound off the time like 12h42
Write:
2h42
